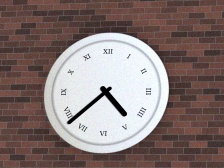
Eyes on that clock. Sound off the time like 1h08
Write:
4h38
